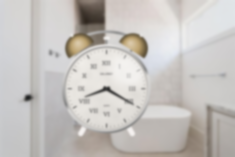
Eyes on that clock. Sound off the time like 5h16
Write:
8h20
